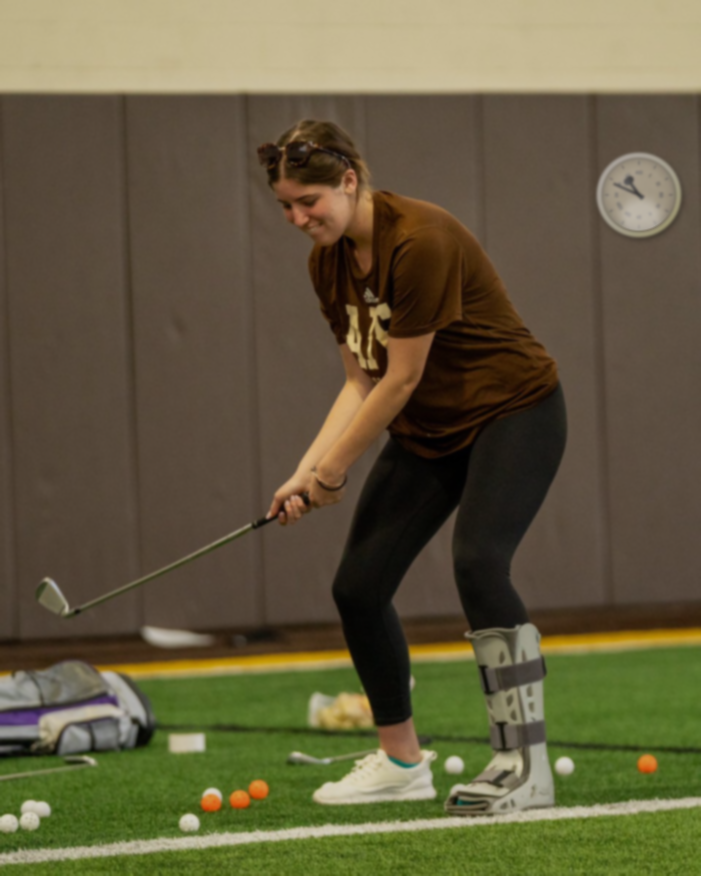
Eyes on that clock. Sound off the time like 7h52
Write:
10h49
